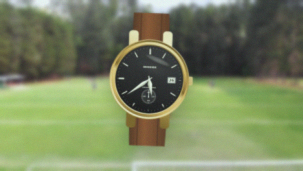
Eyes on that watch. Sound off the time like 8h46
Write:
5h39
